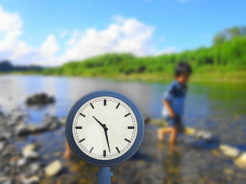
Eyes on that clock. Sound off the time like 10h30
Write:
10h28
